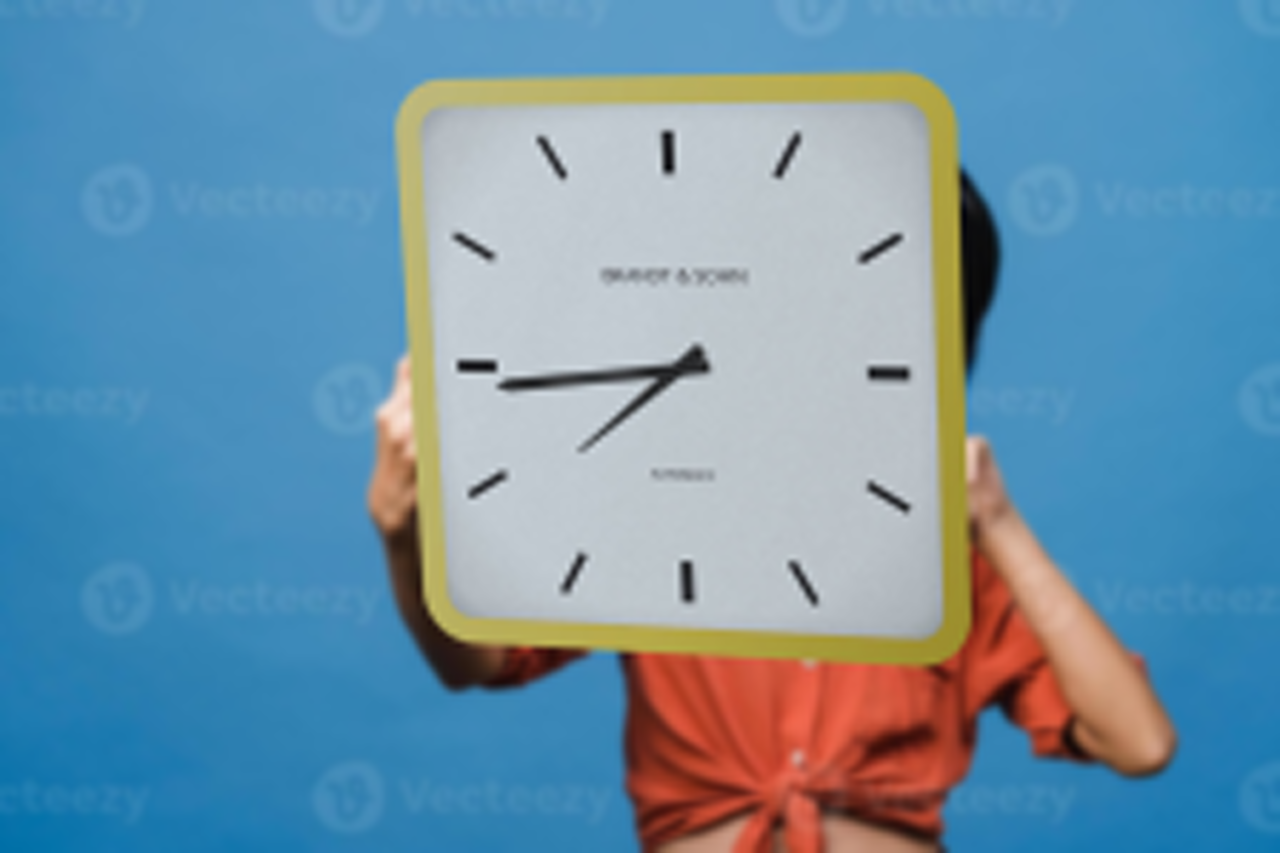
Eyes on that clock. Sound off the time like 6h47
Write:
7h44
